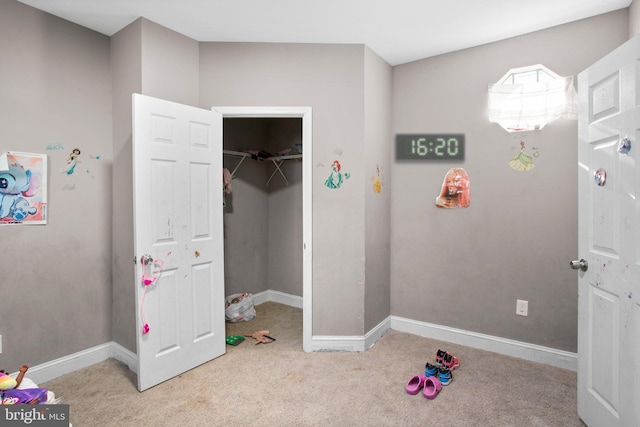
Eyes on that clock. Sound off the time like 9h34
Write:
16h20
